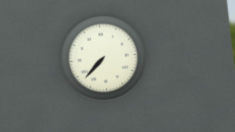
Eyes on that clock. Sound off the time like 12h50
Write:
7h38
